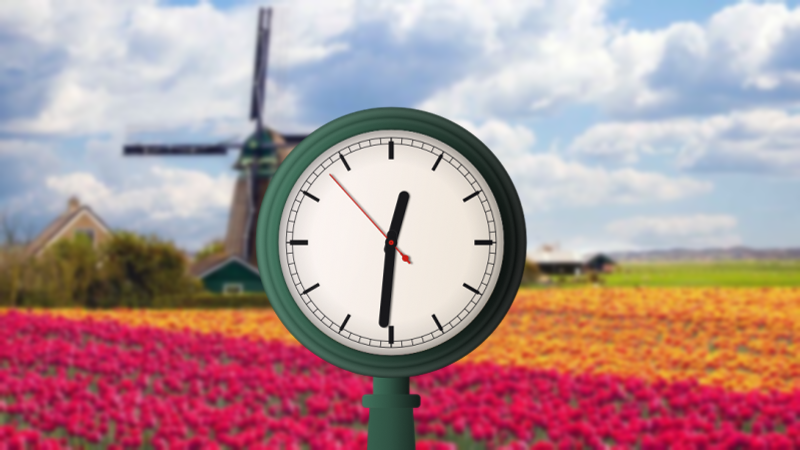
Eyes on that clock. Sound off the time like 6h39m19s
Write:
12h30m53s
